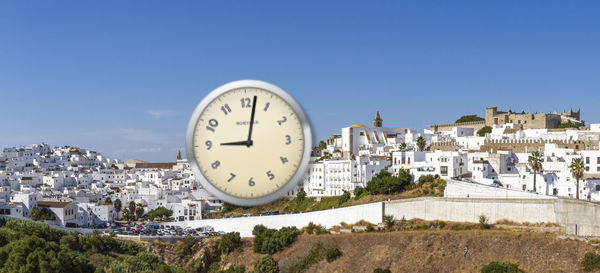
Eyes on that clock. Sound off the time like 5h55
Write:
9h02
